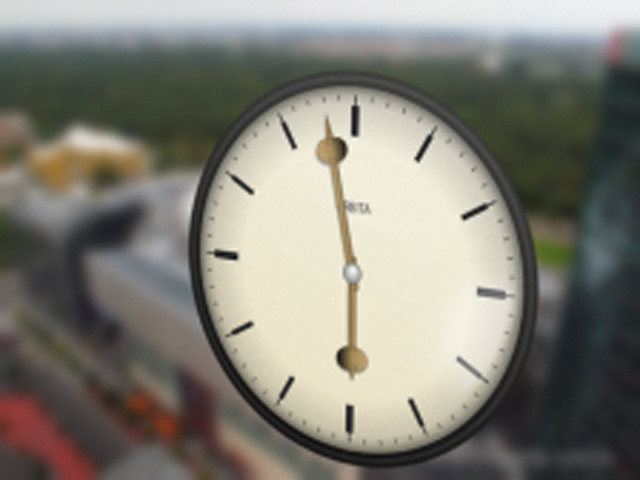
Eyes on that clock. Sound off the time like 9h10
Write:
5h58
